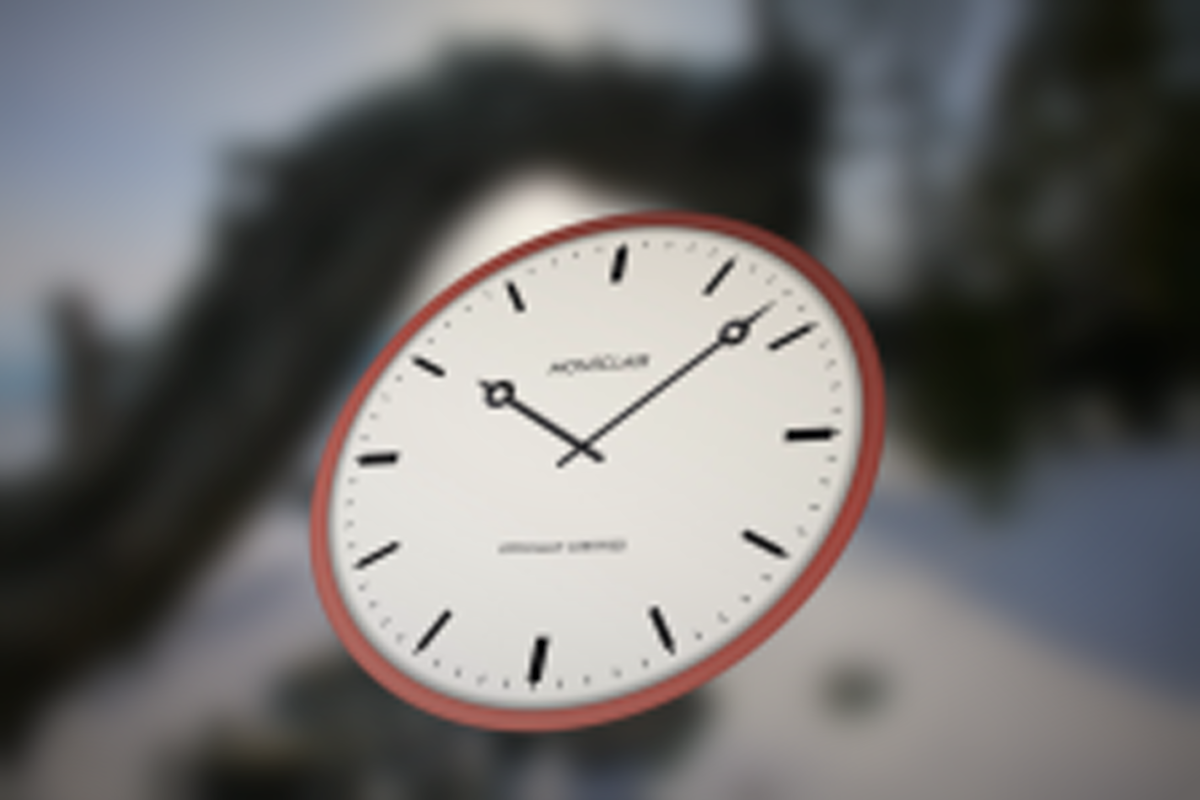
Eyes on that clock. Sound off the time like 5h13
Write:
10h08
